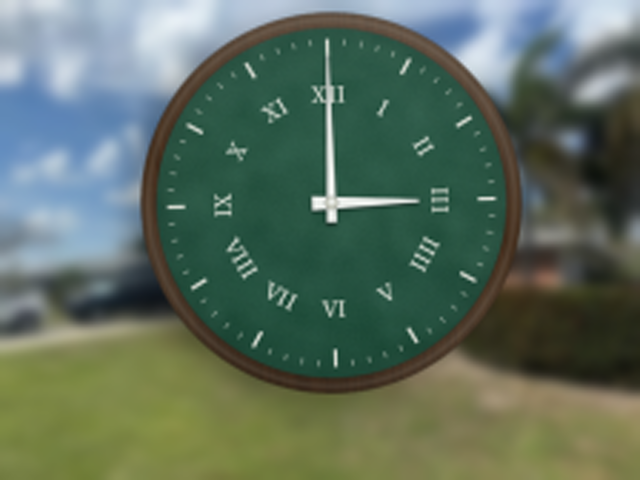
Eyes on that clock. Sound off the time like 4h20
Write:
3h00
